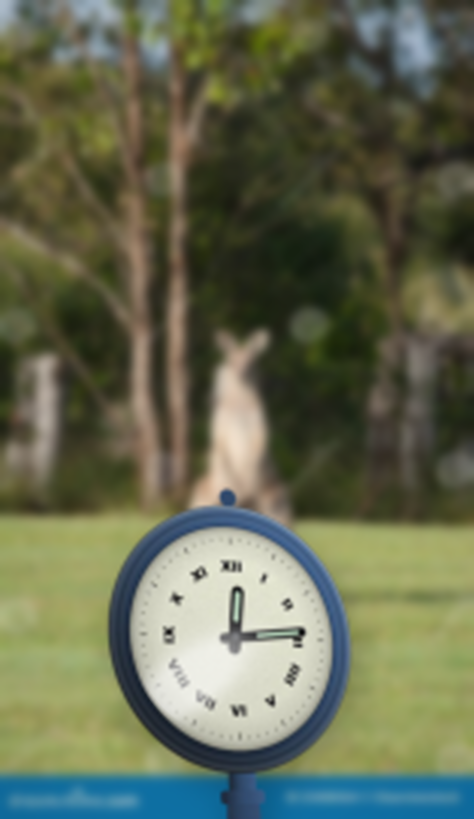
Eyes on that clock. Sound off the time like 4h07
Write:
12h14
